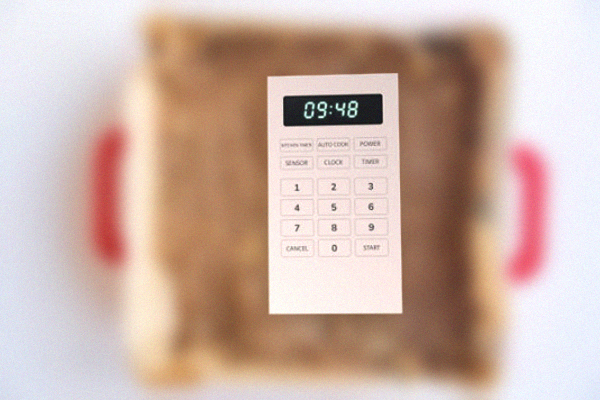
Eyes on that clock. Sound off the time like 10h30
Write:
9h48
